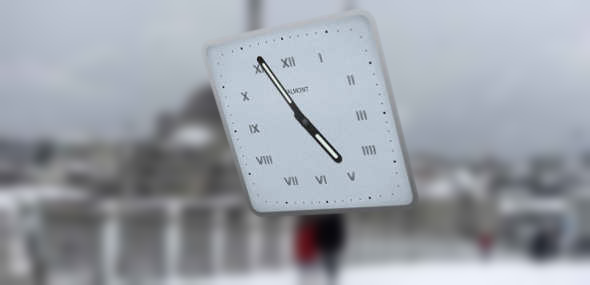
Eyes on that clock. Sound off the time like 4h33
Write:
4h56
